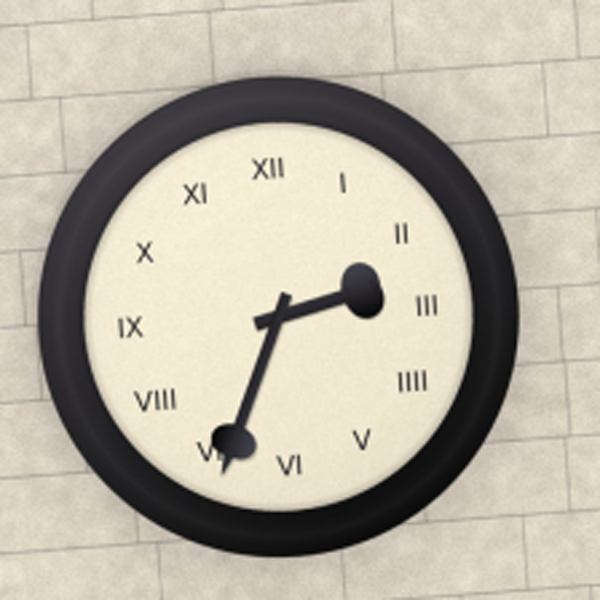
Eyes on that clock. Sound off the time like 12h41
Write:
2h34
